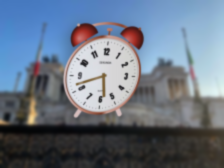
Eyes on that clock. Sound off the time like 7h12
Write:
5h42
